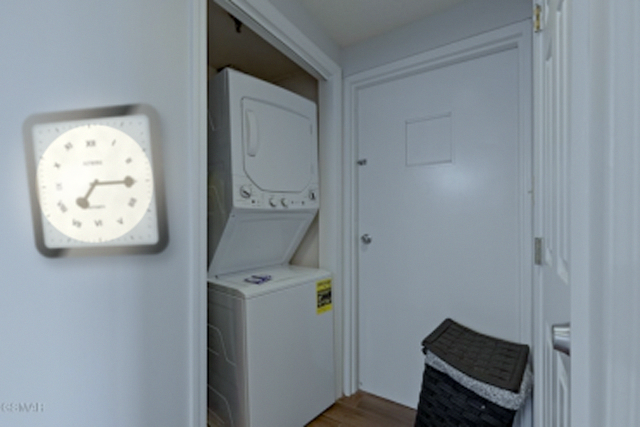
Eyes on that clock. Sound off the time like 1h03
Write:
7h15
